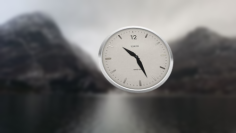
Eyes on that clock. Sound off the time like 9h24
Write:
10h27
